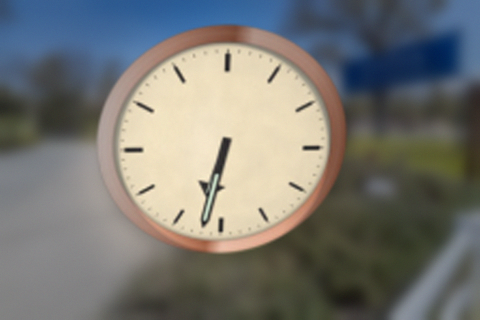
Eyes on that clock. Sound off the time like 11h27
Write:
6h32
